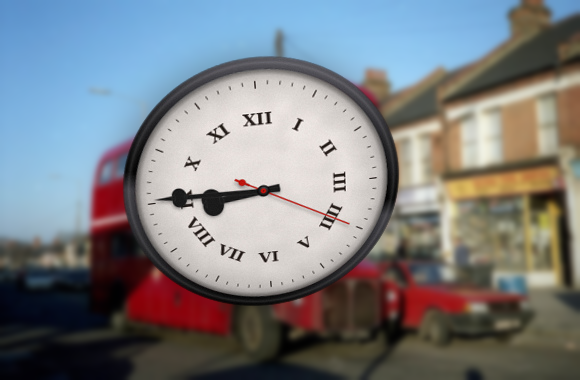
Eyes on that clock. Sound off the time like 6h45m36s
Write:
8h45m20s
